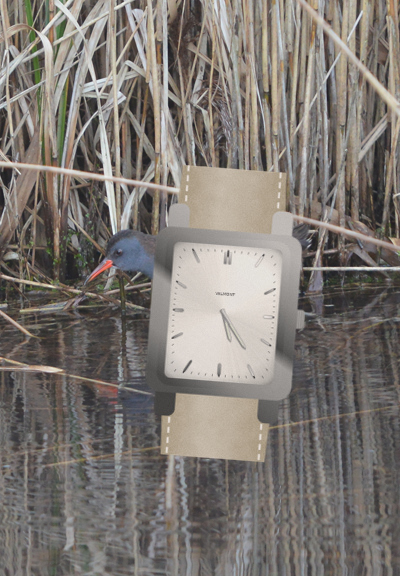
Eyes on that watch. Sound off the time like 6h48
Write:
5h24
